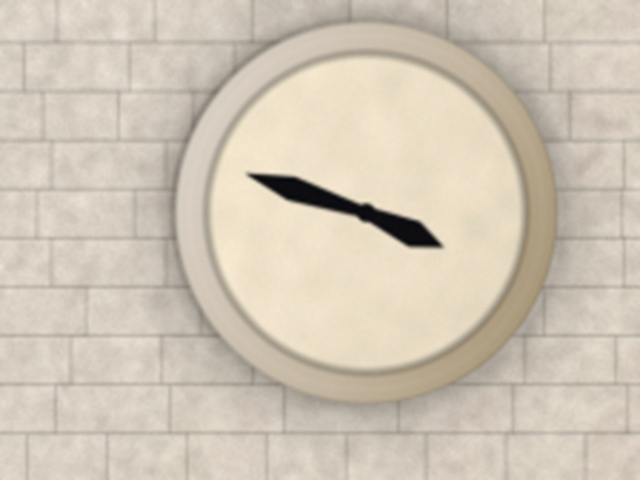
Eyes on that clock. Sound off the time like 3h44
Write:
3h48
